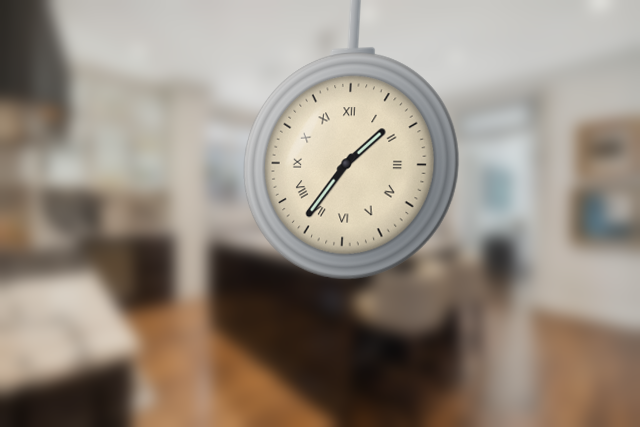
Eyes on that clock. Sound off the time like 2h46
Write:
1h36
